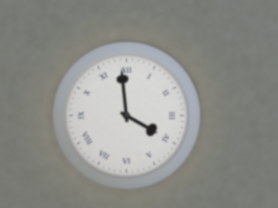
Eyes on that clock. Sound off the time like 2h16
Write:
3h59
